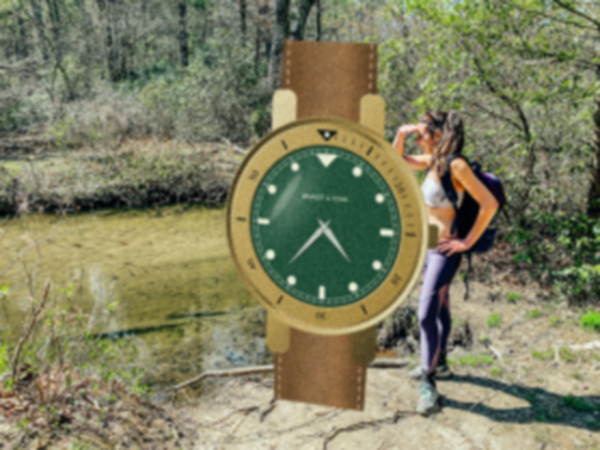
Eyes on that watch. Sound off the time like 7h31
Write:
4h37
